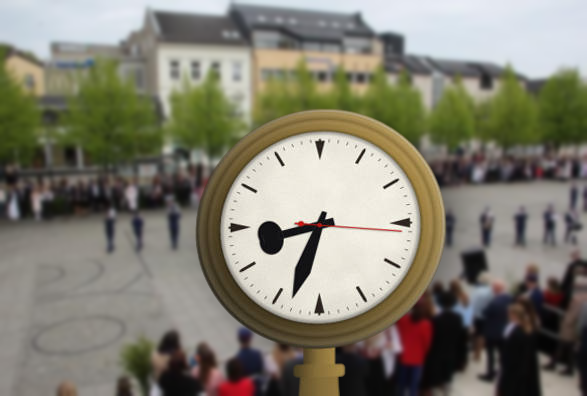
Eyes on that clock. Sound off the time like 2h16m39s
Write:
8h33m16s
